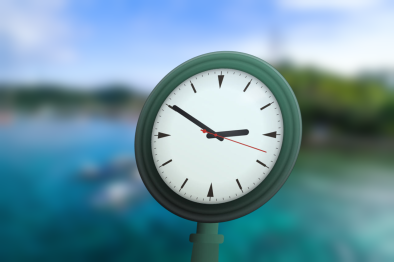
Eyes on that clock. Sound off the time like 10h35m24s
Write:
2h50m18s
